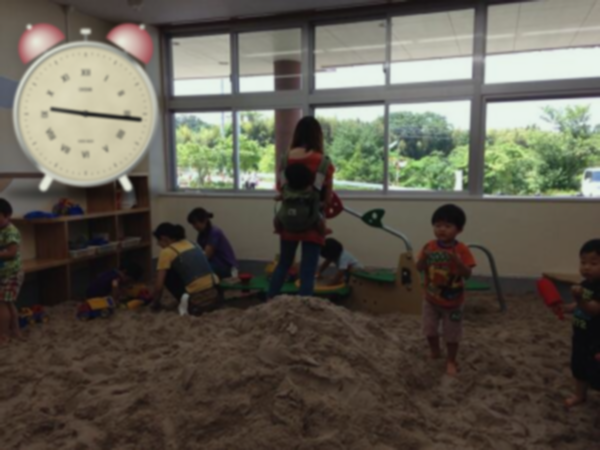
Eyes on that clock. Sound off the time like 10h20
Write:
9h16
